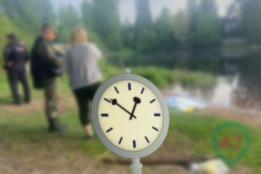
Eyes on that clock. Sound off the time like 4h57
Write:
12h51
